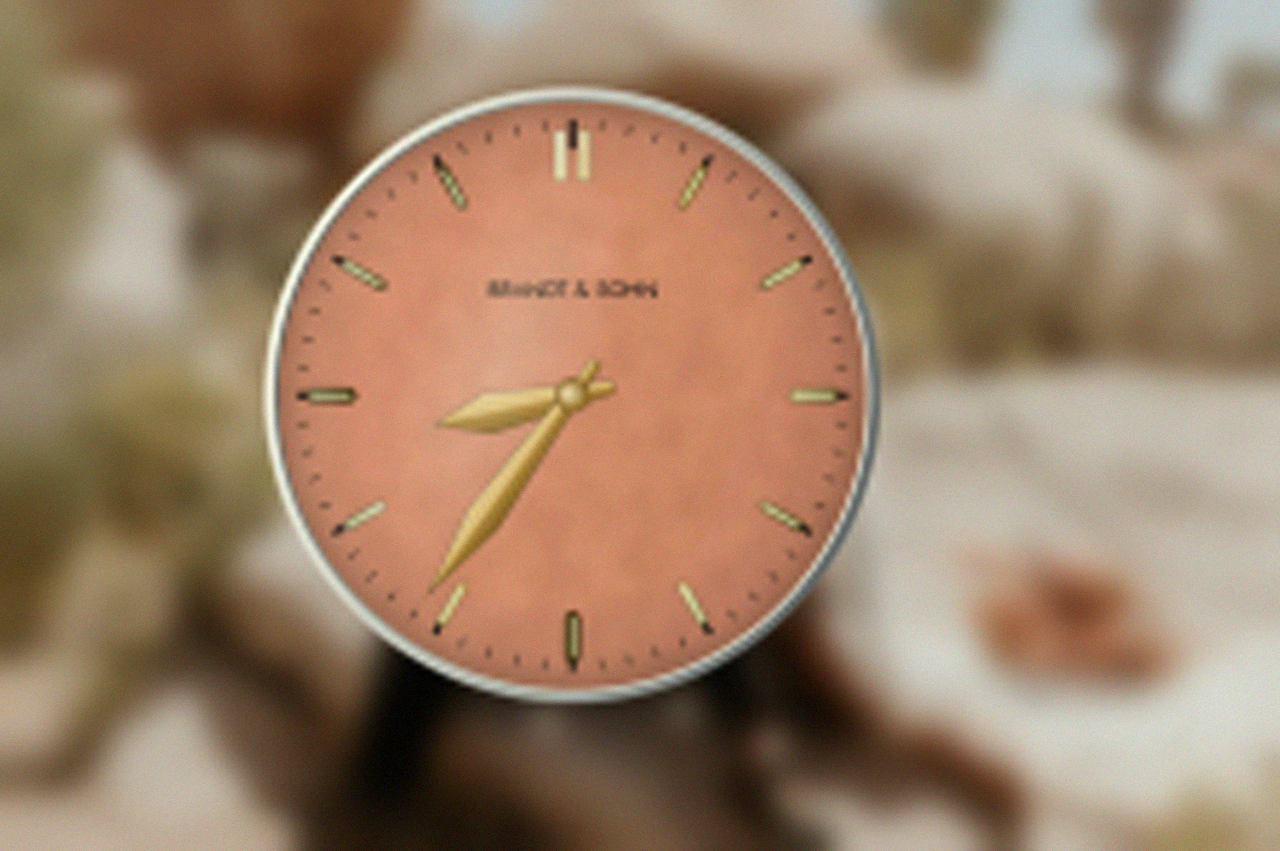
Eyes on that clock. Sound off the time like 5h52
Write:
8h36
